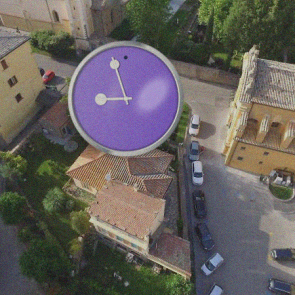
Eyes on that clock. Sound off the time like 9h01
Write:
8h57
